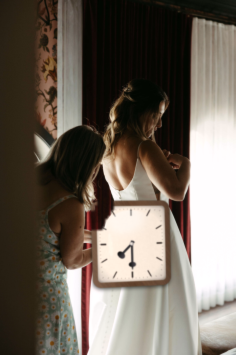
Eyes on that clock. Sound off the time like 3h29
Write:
7h30
